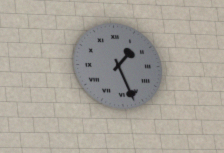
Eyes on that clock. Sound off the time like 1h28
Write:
1h27
